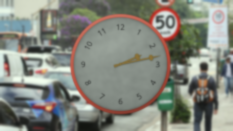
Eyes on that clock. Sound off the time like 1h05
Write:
2h13
